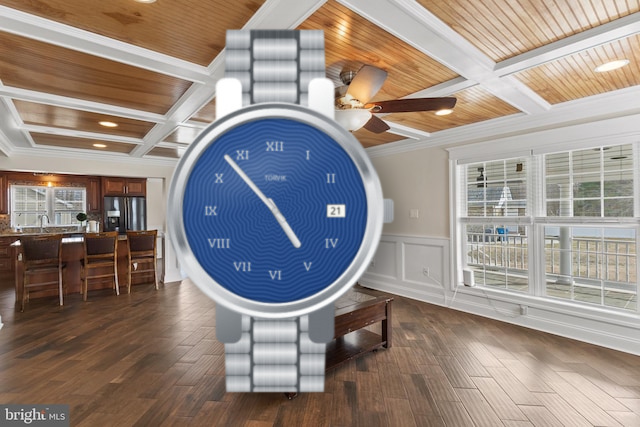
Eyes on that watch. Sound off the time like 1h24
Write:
4h53
